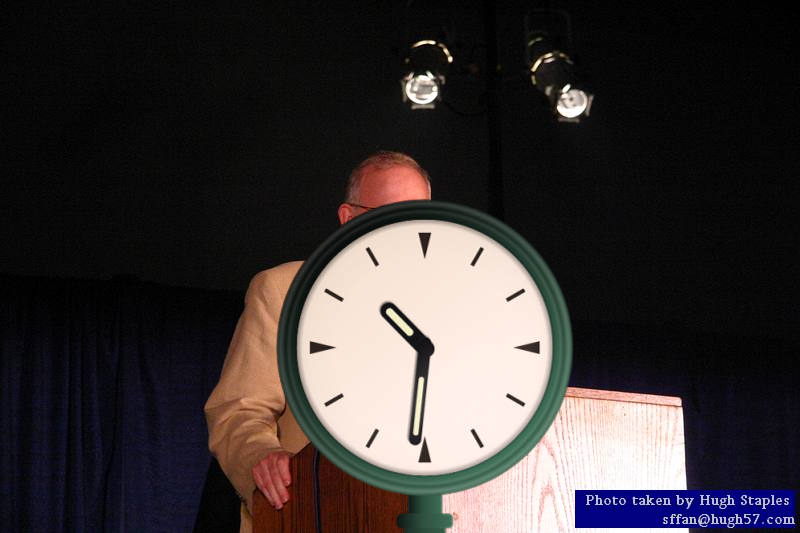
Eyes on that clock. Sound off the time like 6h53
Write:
10h31
